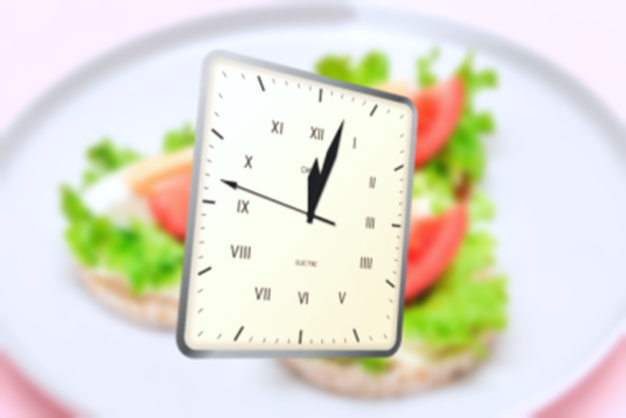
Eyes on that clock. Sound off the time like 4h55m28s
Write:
12h02m47s
